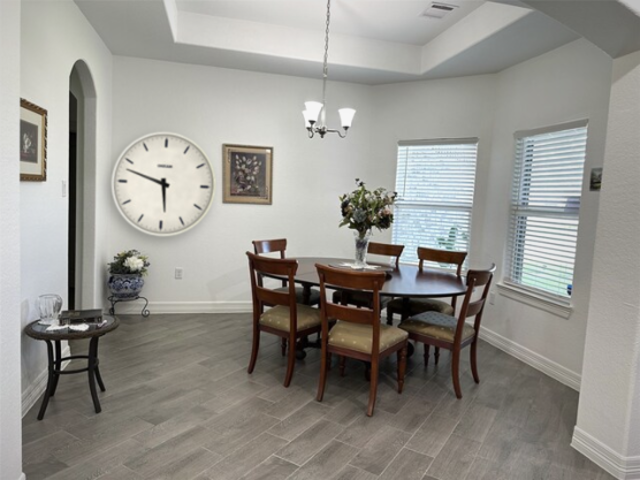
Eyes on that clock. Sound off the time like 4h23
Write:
5h48
